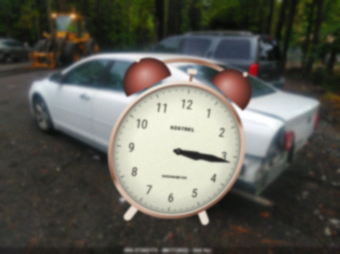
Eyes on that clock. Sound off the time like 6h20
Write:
3h16
